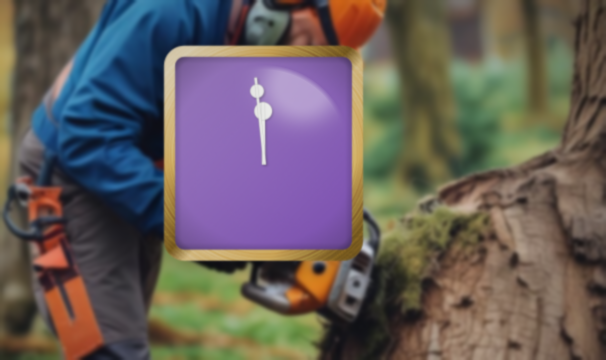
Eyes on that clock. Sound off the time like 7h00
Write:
11h59
